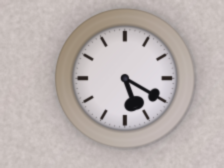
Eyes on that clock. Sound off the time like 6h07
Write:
5h20
